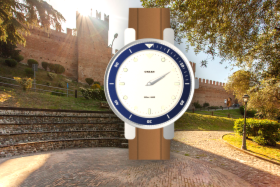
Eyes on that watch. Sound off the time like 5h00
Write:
2h10
